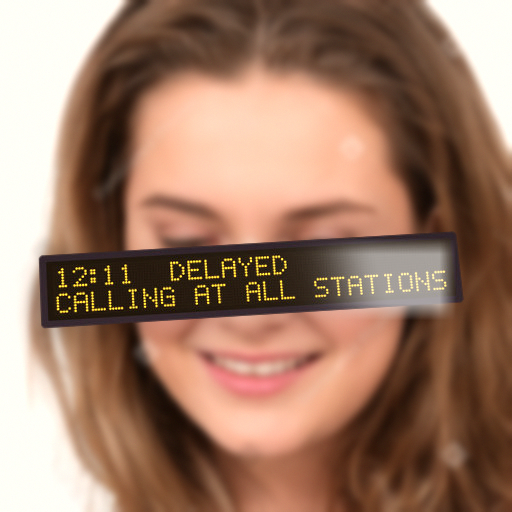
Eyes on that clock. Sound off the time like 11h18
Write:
12h11
